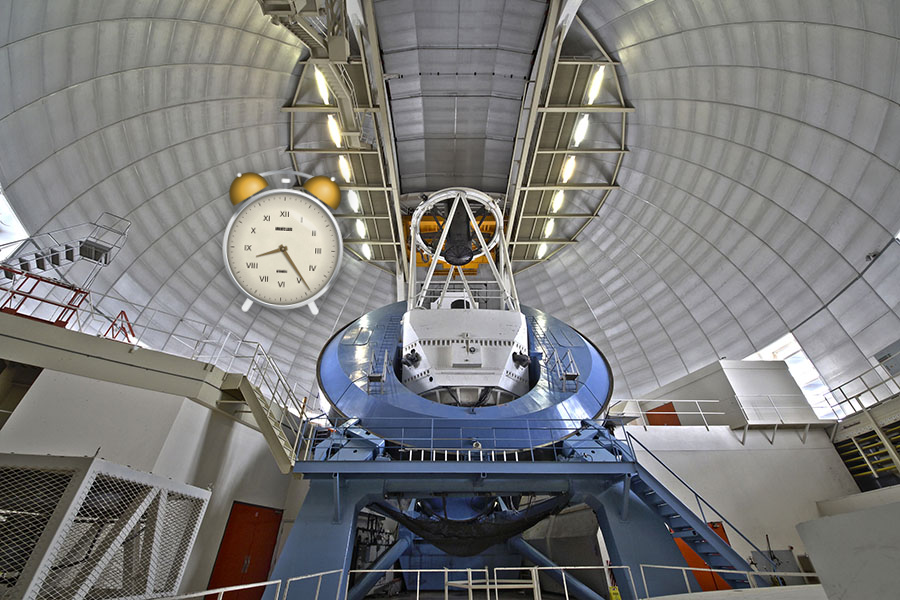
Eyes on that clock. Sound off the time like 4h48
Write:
8h24
